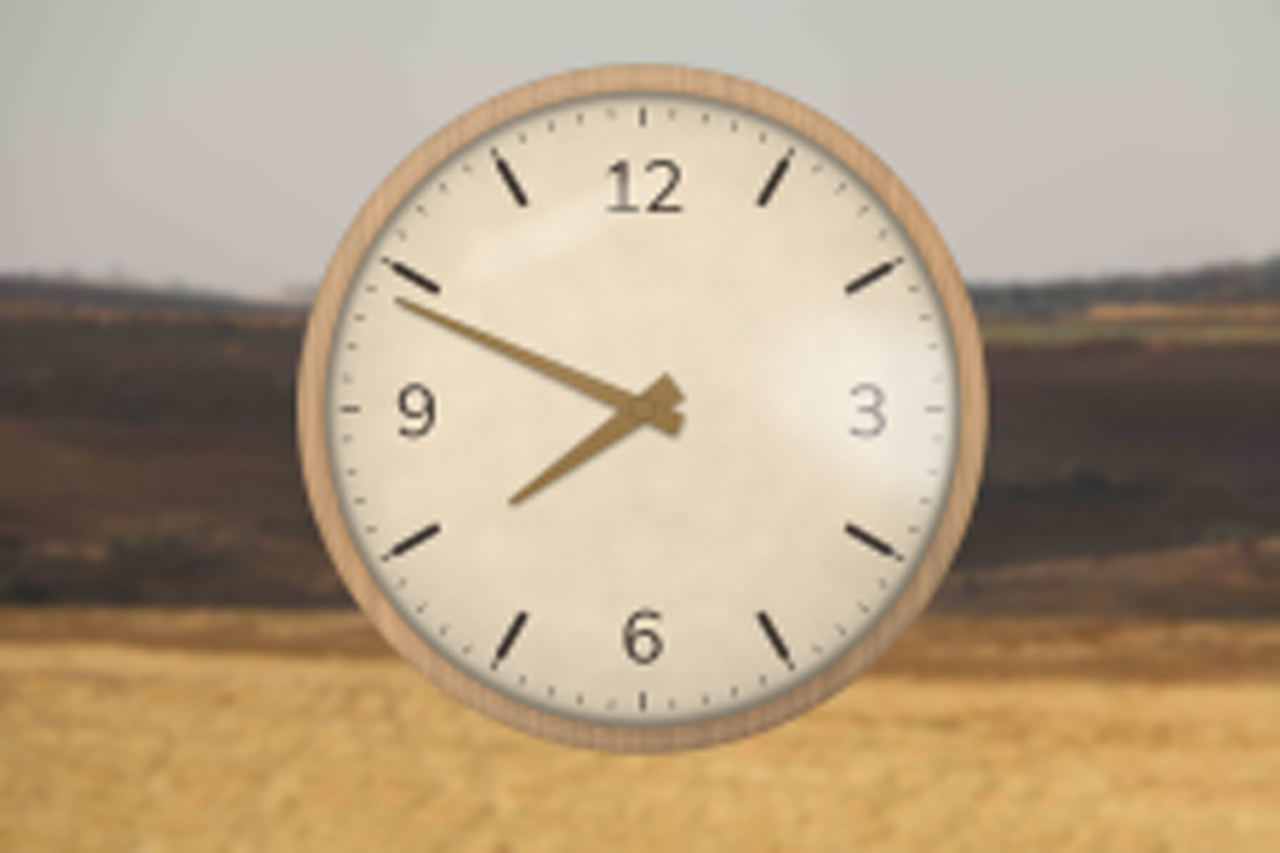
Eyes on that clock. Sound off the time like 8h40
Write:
7h49
